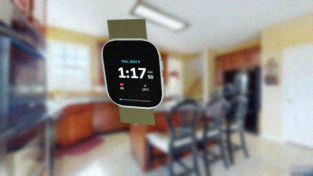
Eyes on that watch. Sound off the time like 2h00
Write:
1h17
